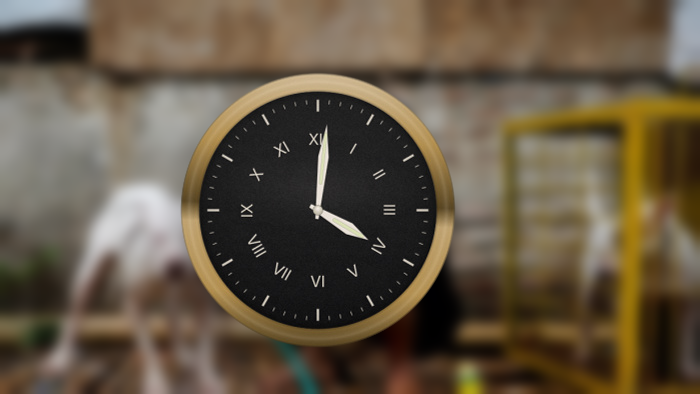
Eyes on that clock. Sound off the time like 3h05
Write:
4h01
